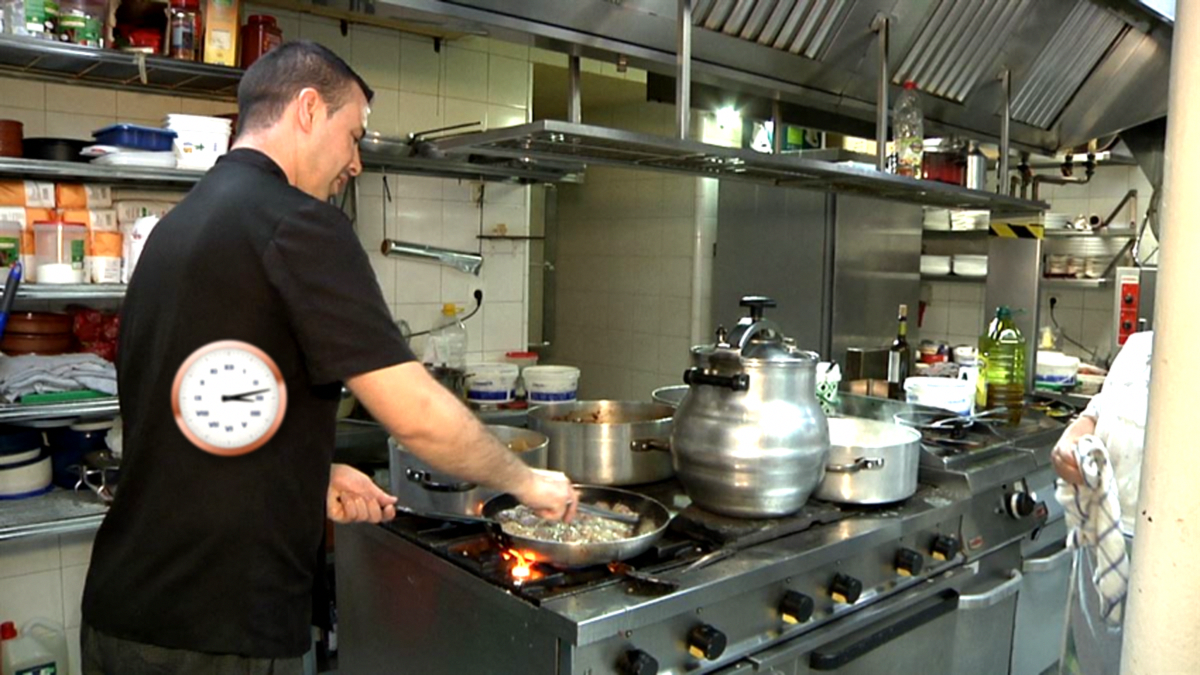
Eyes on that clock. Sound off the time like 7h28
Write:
3h13
